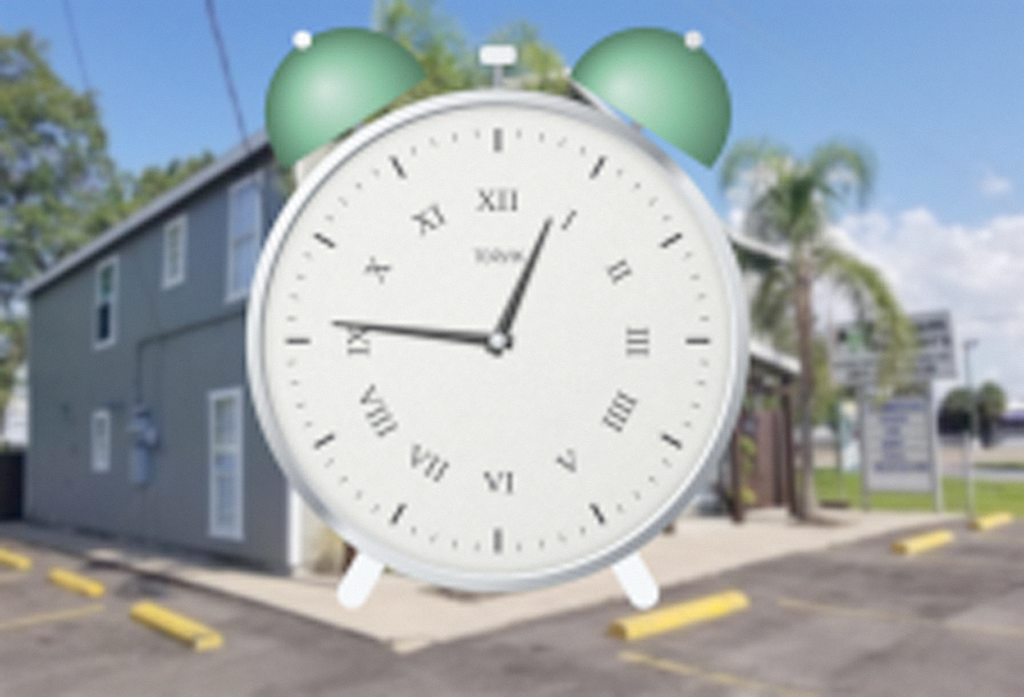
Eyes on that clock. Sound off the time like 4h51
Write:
12h46
